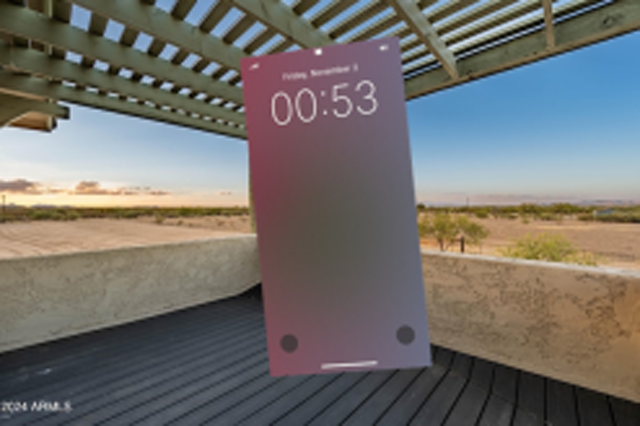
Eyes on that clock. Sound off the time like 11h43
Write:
0h53
